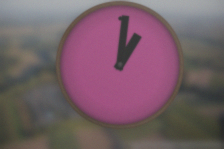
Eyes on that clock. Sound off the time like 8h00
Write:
1h01
